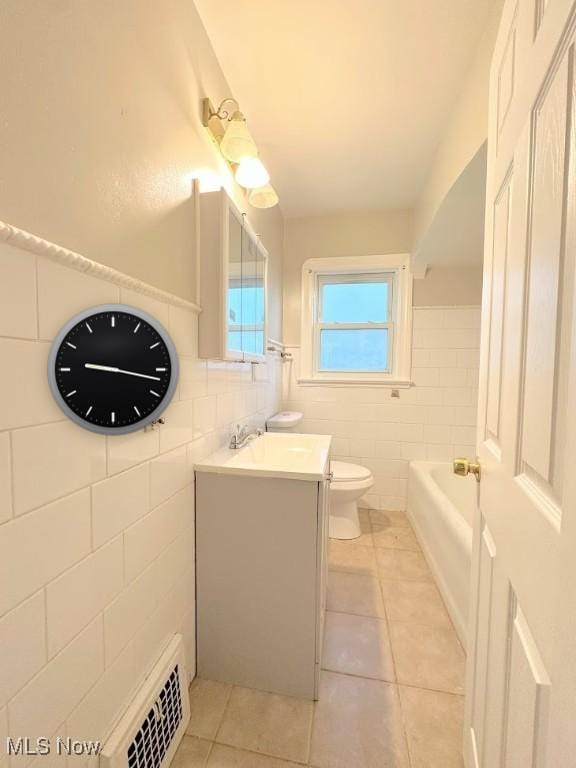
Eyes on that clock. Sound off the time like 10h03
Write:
9h17
